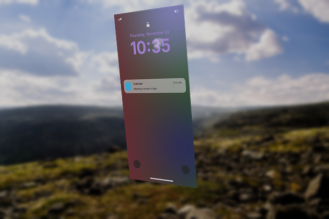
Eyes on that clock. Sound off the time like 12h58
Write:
10h35
